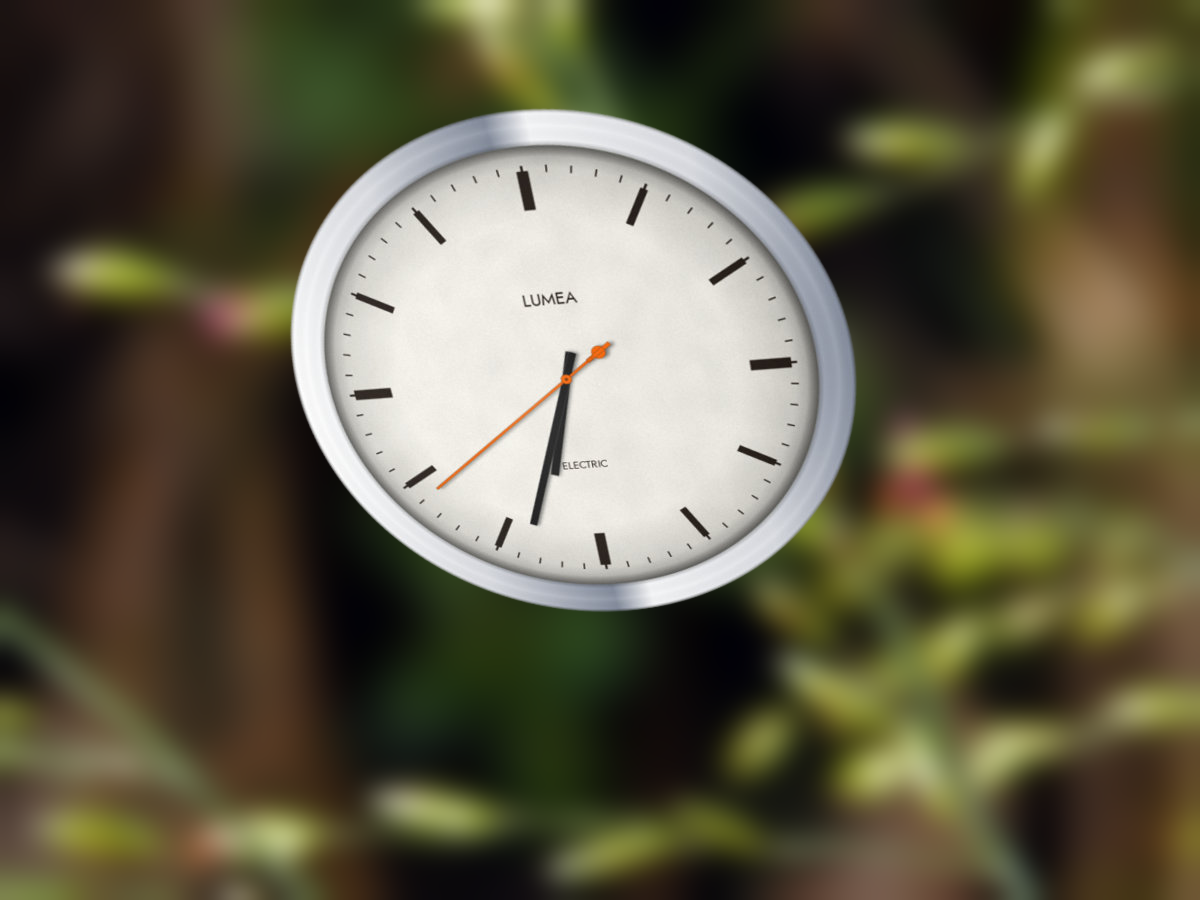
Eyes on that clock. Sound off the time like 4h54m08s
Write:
6h33m39s
